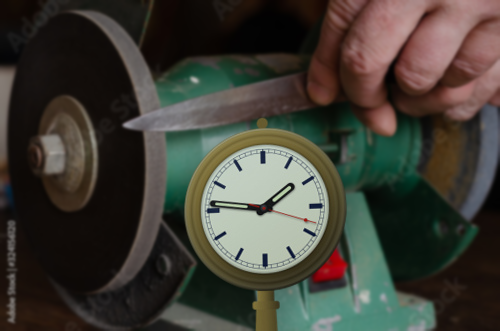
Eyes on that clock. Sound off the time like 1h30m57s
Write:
1h46m18s
